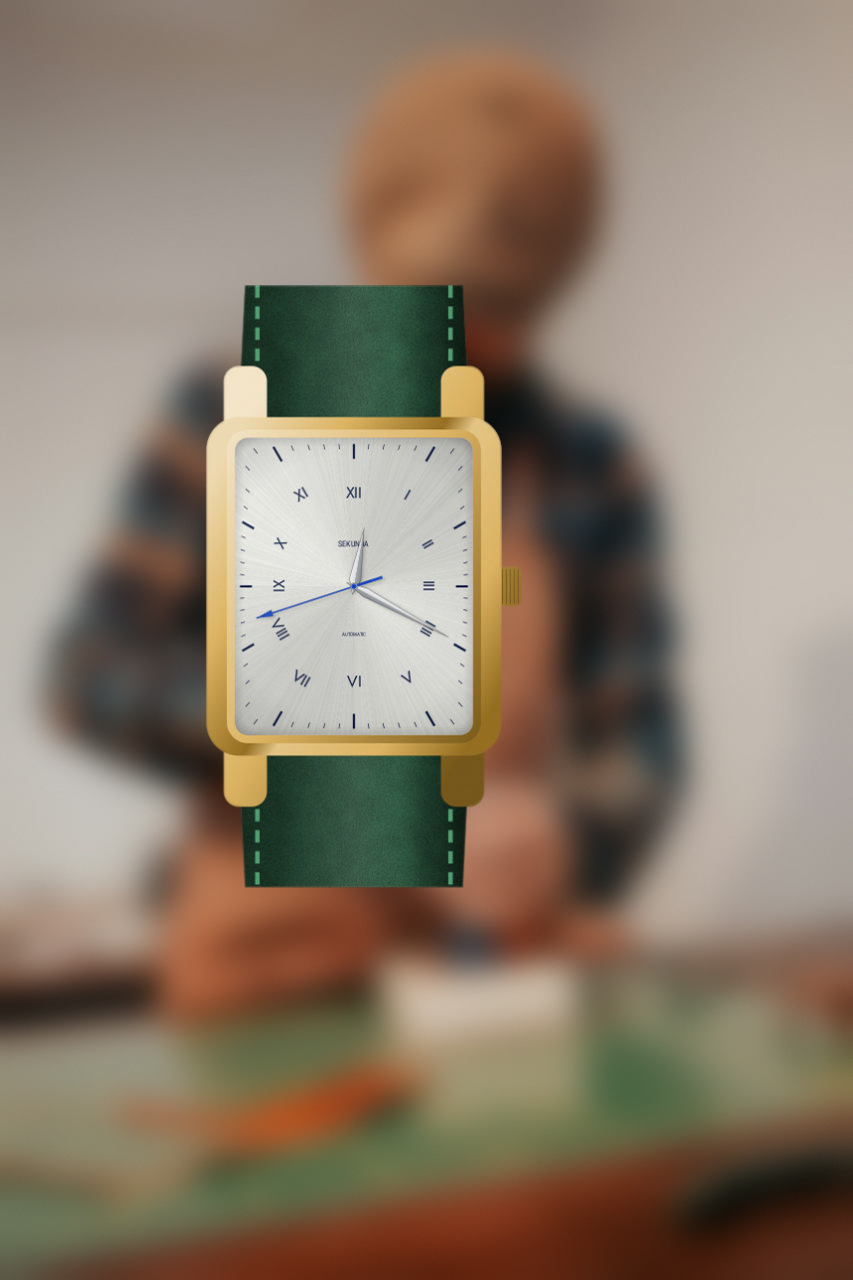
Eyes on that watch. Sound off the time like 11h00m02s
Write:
12h19m42s
